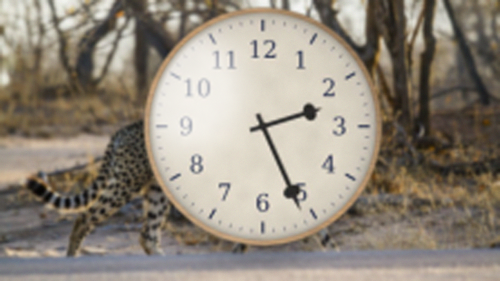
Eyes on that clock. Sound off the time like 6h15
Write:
2h26
